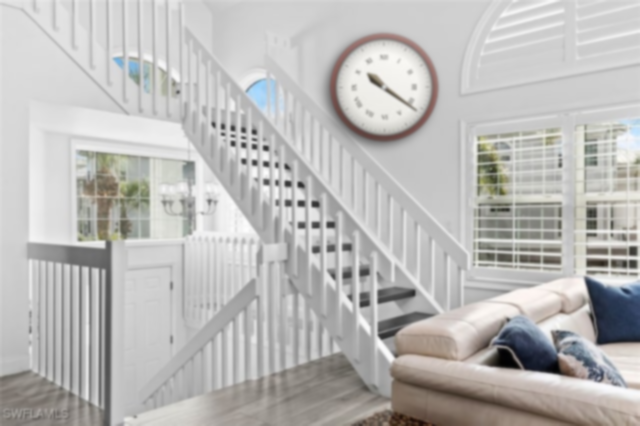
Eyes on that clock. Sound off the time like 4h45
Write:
10h21
